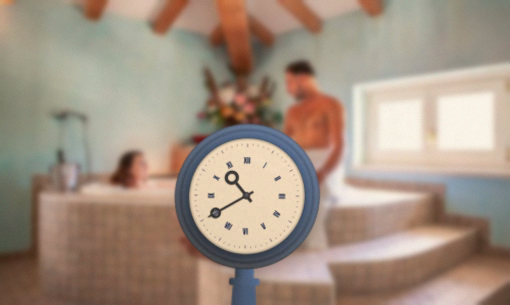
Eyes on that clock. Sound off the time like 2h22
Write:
10h40
